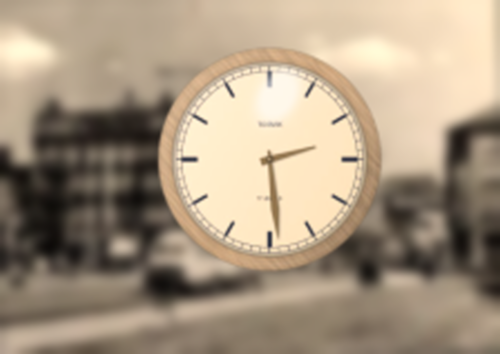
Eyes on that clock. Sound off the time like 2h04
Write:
2h29
